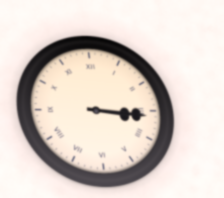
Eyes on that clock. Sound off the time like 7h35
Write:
3h16
